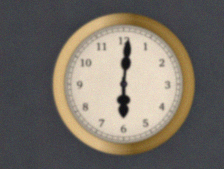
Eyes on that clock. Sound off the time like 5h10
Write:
6h01
